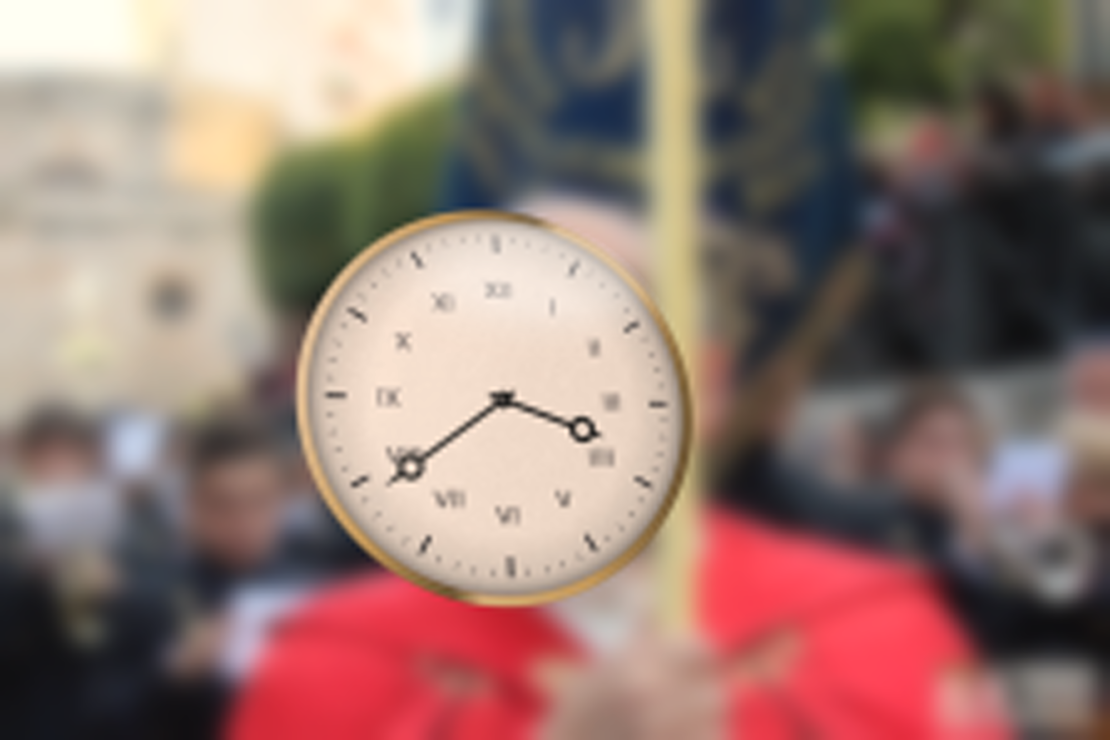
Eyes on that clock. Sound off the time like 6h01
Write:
3h39
